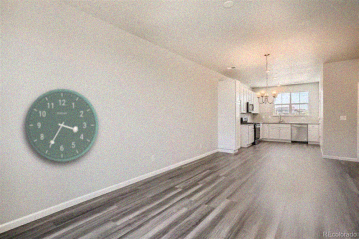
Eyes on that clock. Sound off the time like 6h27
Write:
3h35
